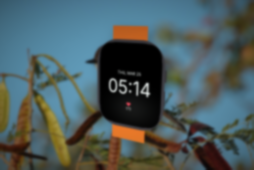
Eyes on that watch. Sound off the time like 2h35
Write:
5h14
